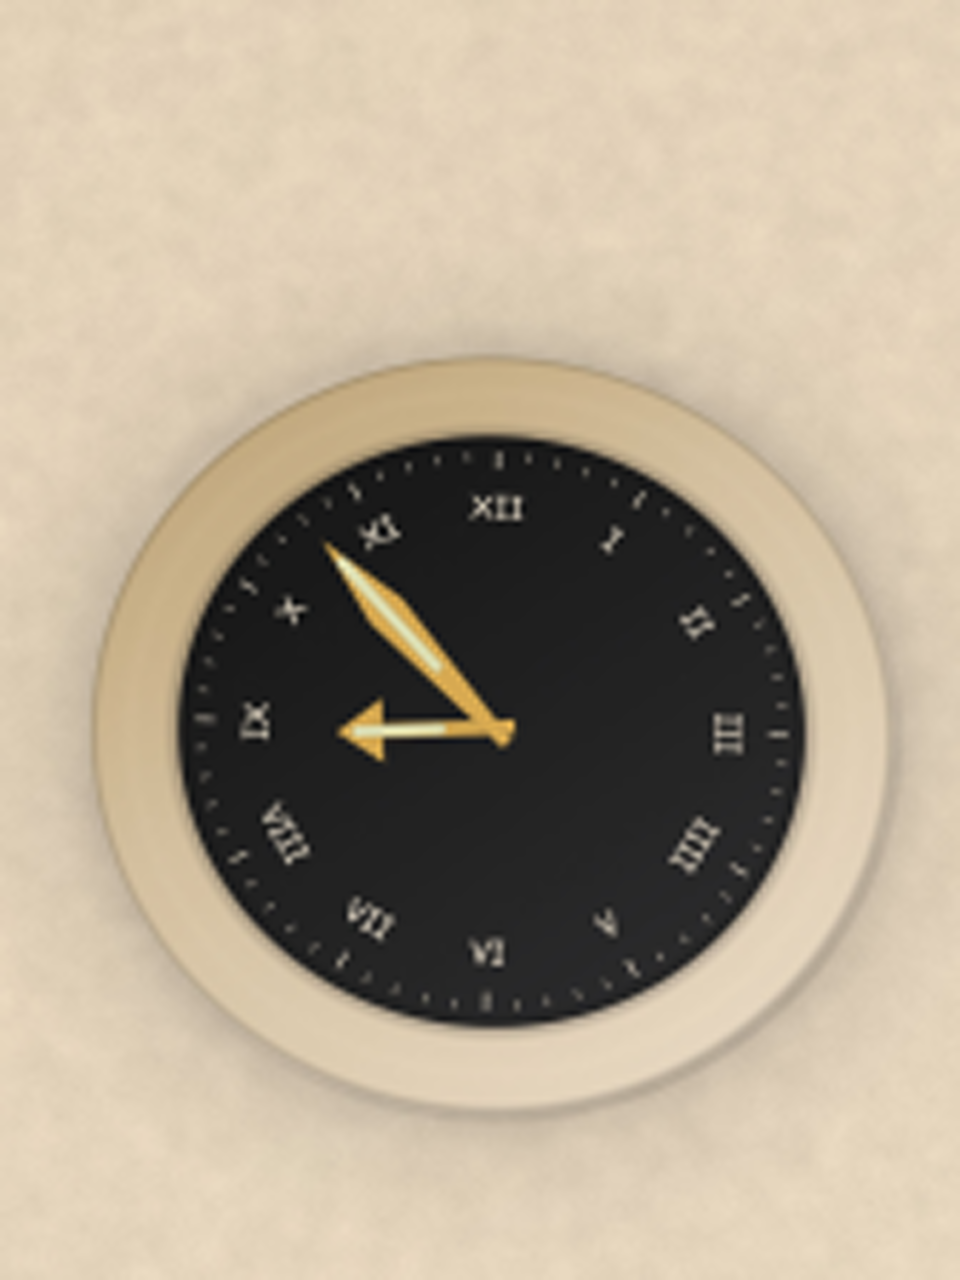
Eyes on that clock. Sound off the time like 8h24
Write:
8h53
